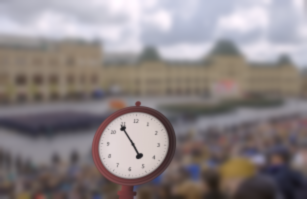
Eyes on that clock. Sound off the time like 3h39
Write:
4h54
